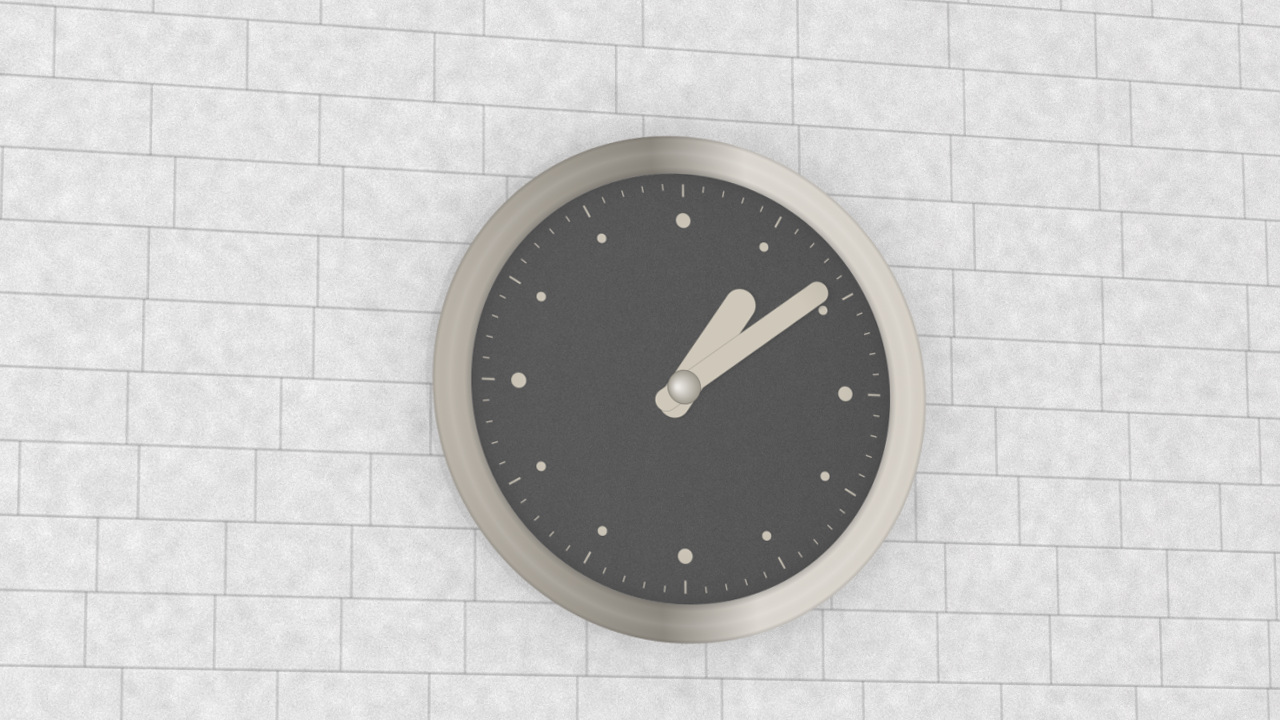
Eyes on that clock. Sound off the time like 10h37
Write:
1h09
